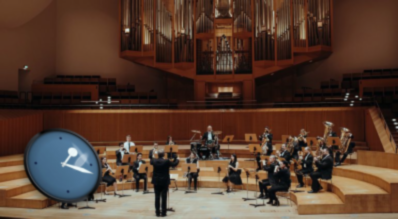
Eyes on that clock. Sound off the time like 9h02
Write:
1h18
